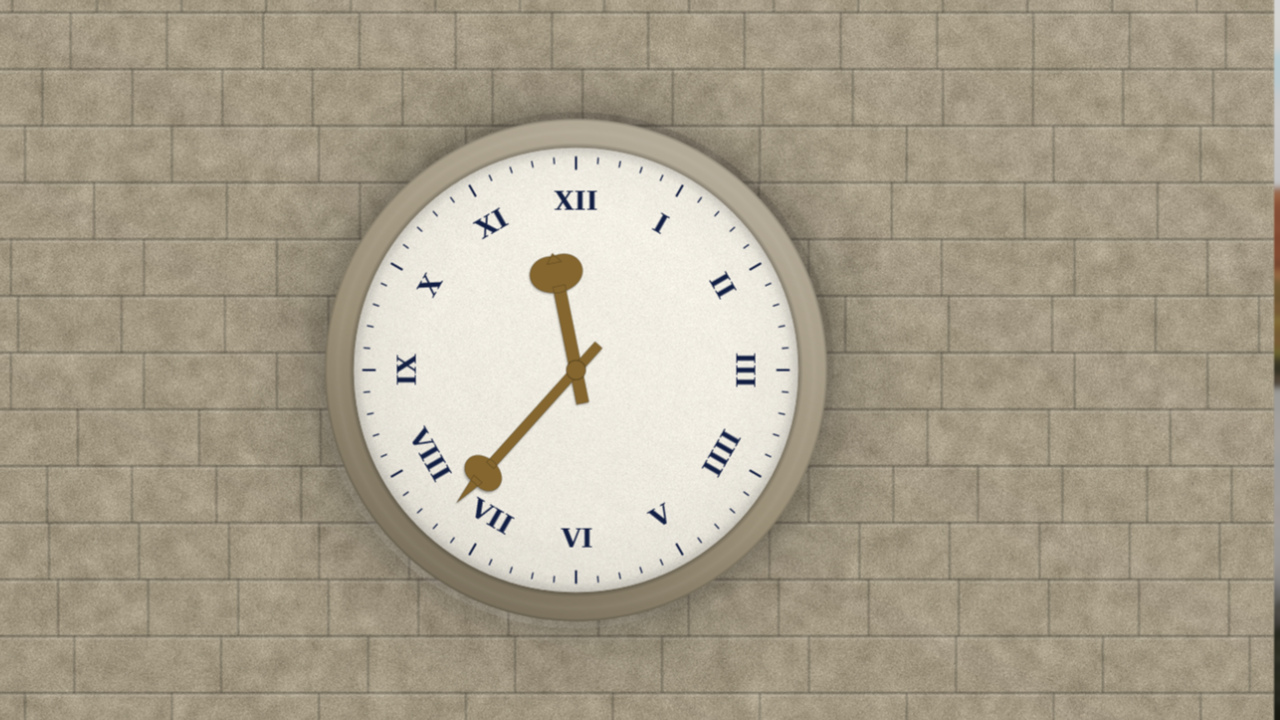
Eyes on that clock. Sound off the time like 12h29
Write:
11h37
